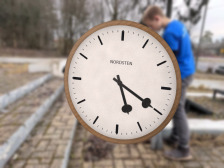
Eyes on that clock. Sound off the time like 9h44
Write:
5h20
